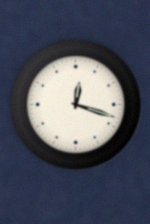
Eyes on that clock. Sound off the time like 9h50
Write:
12h18
